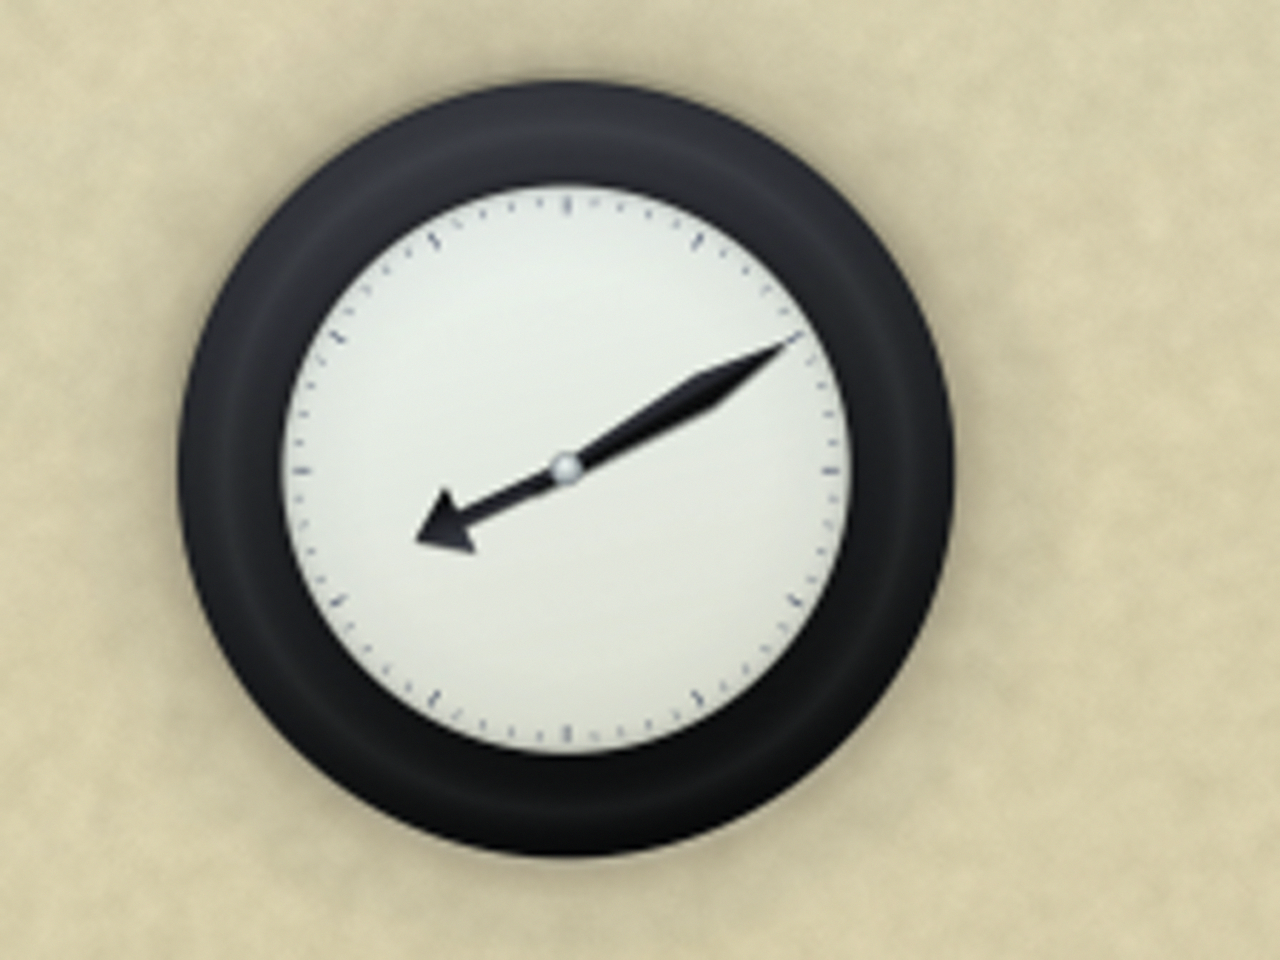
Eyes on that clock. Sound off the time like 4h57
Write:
8h10
